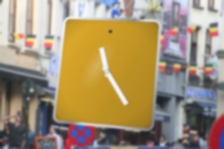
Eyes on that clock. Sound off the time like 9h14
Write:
11h24
